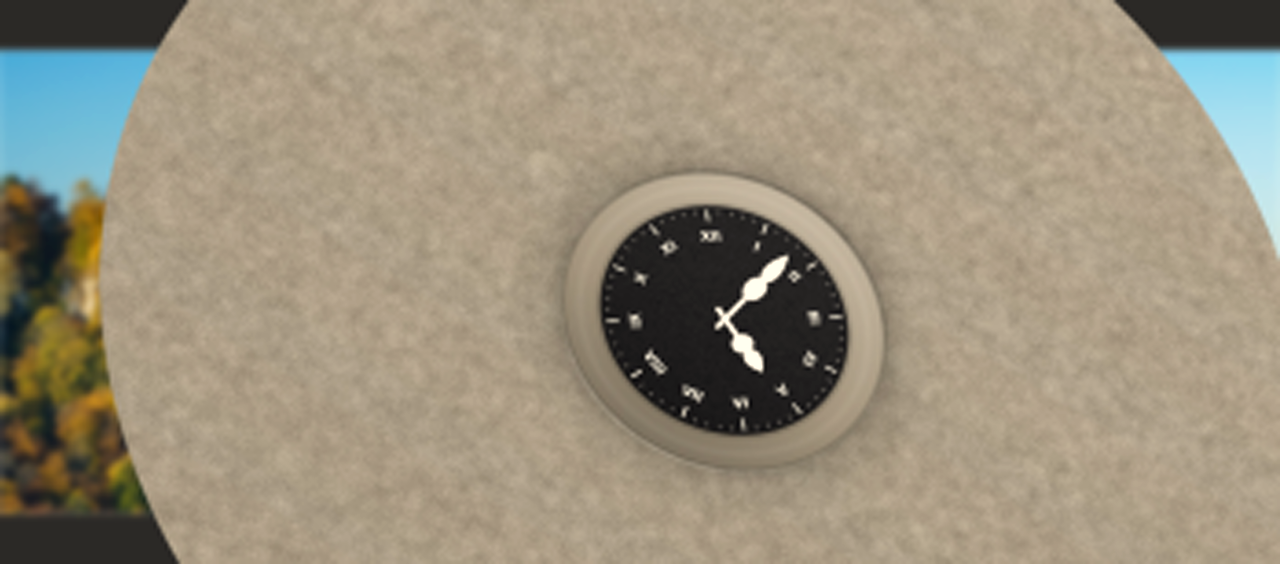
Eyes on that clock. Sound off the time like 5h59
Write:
5h08
